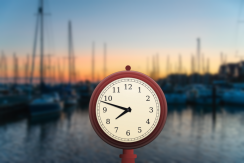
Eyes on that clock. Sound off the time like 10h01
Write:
7h48
